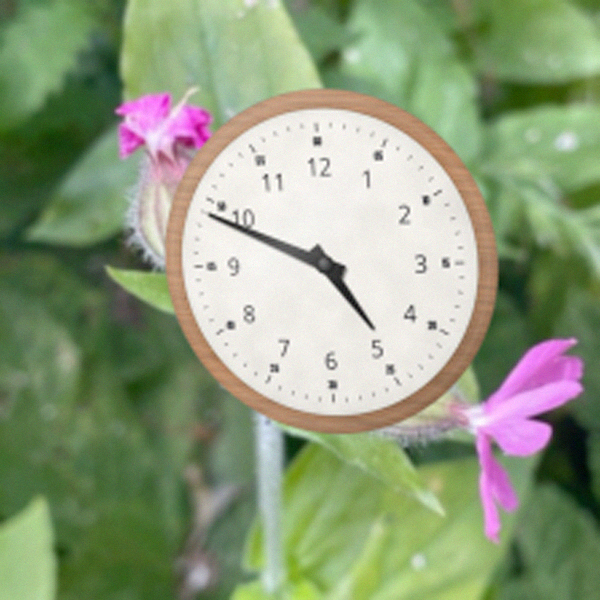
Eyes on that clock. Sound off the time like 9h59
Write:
4h49
